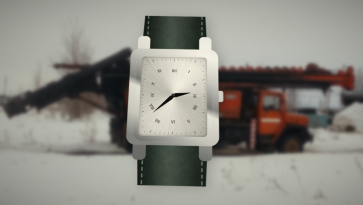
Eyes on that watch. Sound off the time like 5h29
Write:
2h38
